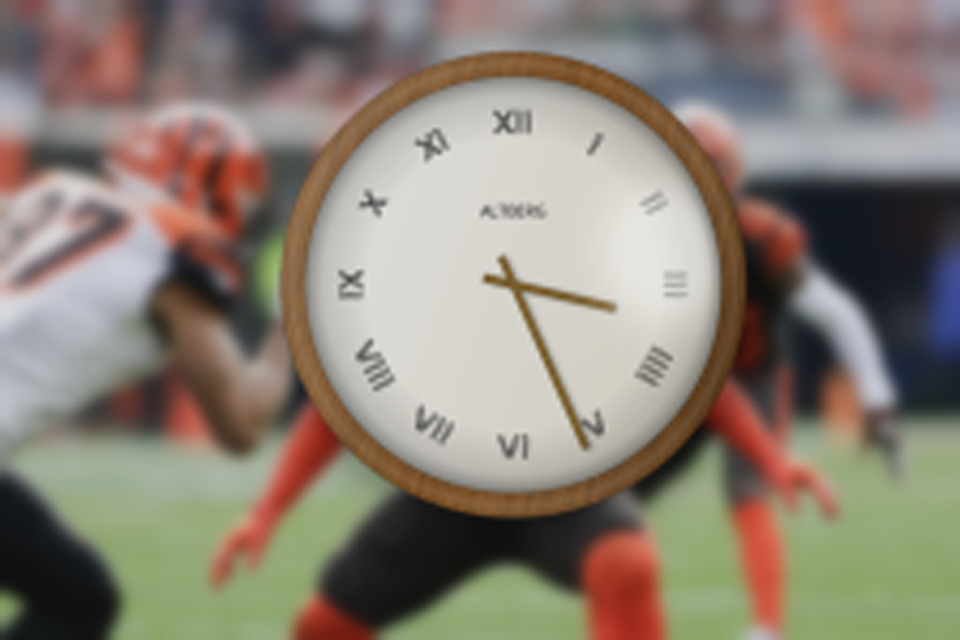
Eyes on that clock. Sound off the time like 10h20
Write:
3h26
